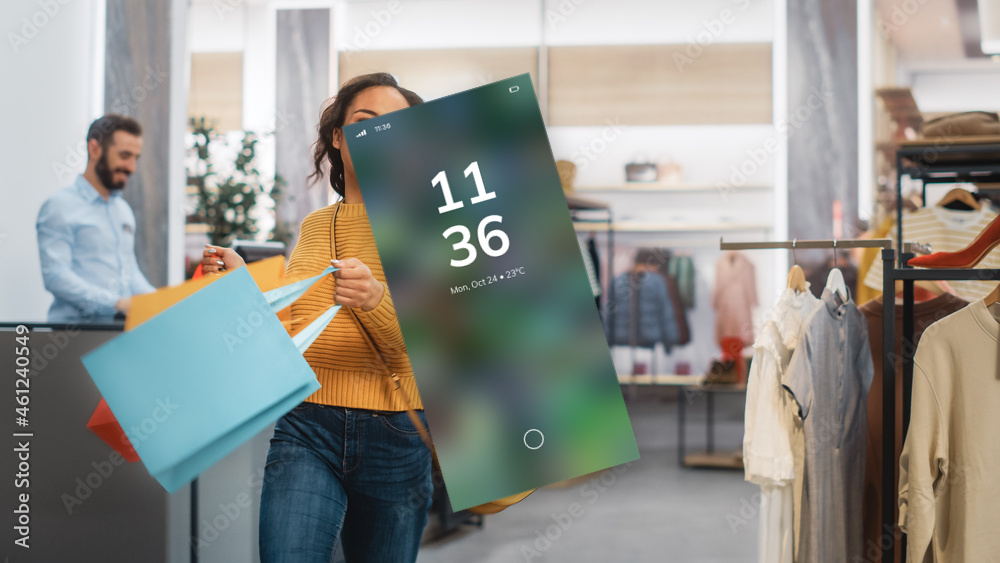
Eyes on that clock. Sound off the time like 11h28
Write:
11h36
